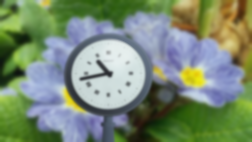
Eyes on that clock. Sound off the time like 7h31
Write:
10h43
